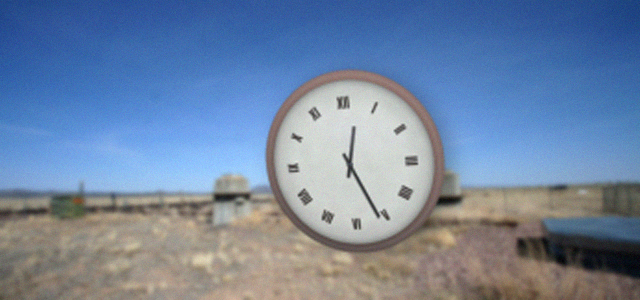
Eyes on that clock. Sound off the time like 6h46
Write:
12h26
